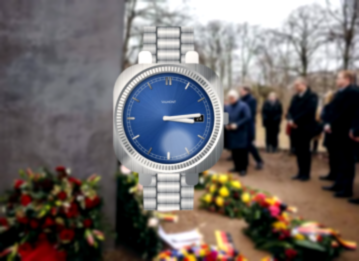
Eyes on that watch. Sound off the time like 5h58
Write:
3h14
